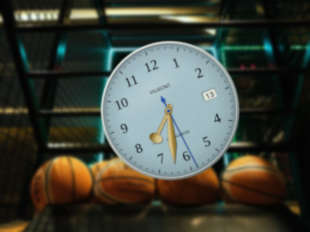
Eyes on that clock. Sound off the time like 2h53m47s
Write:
7h32m29s
